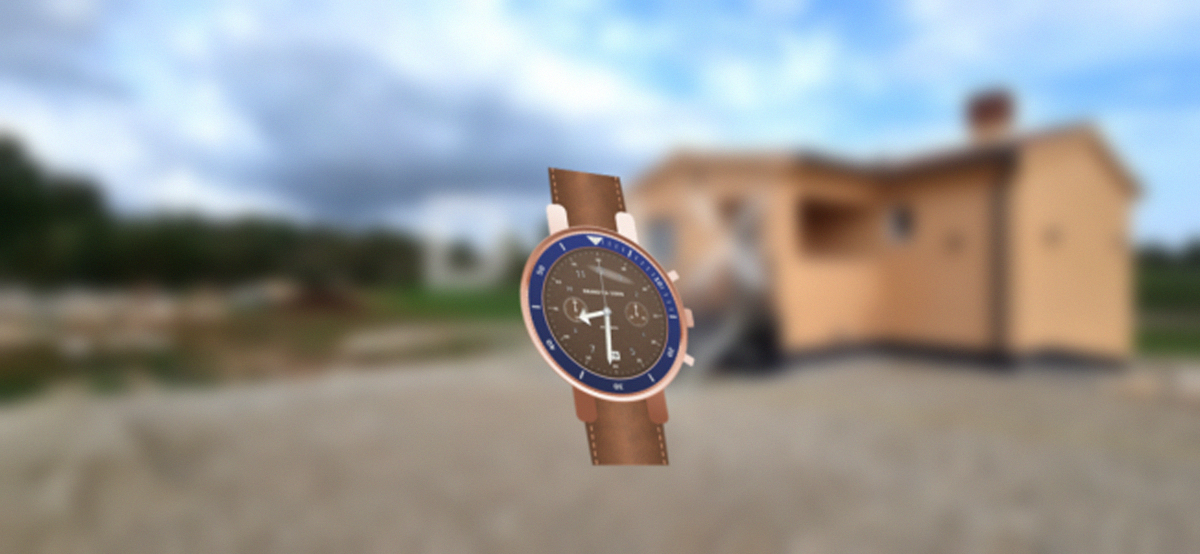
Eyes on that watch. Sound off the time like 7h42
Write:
8h31
